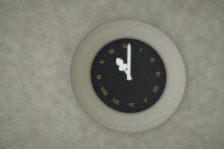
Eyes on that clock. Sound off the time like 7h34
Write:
11h01
